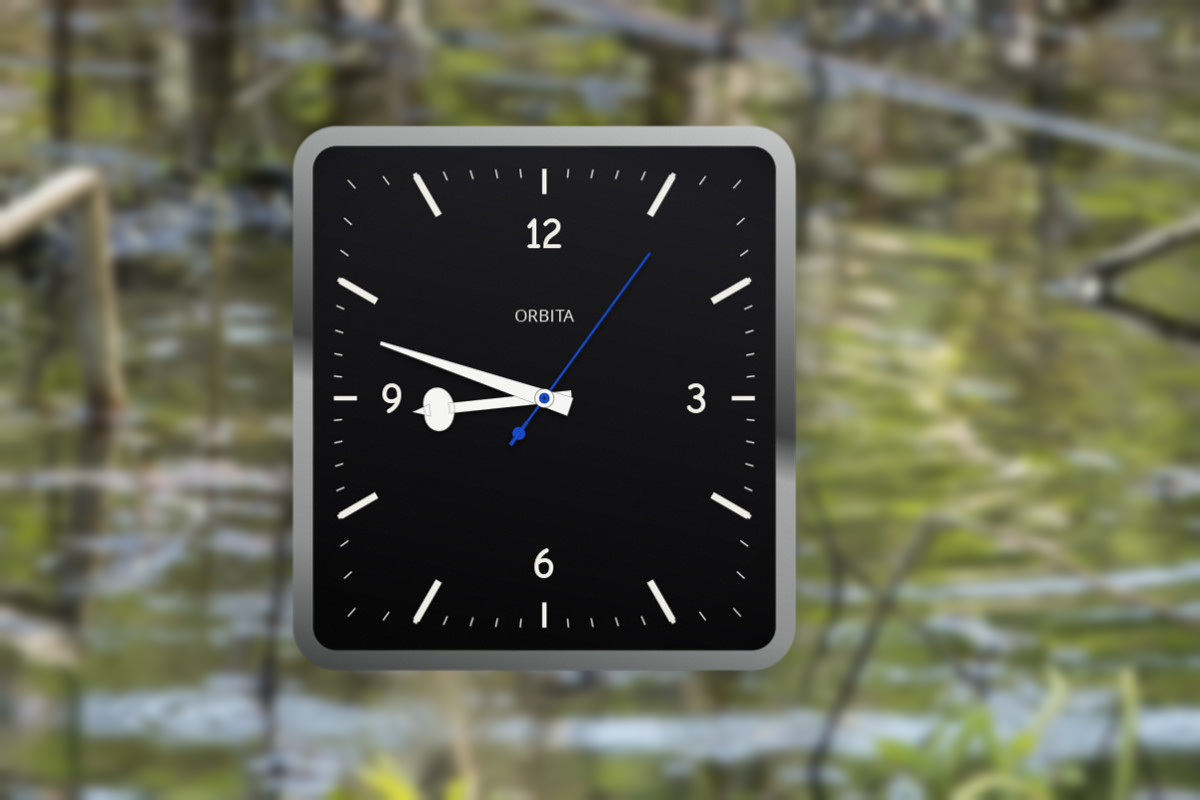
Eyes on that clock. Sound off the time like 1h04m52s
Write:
8h48m06s
